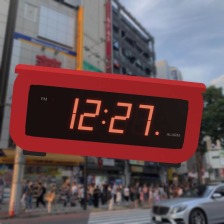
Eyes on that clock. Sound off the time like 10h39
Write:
12h27
